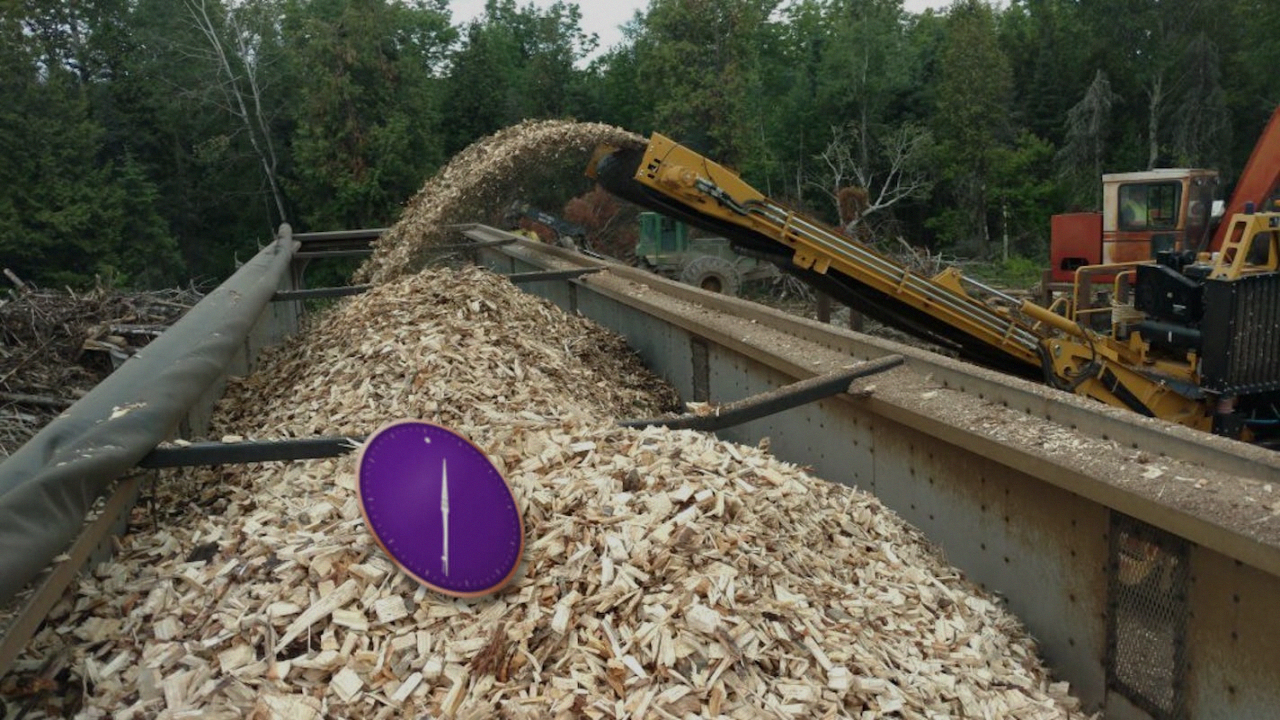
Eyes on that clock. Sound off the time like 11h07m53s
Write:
12h32m33s
